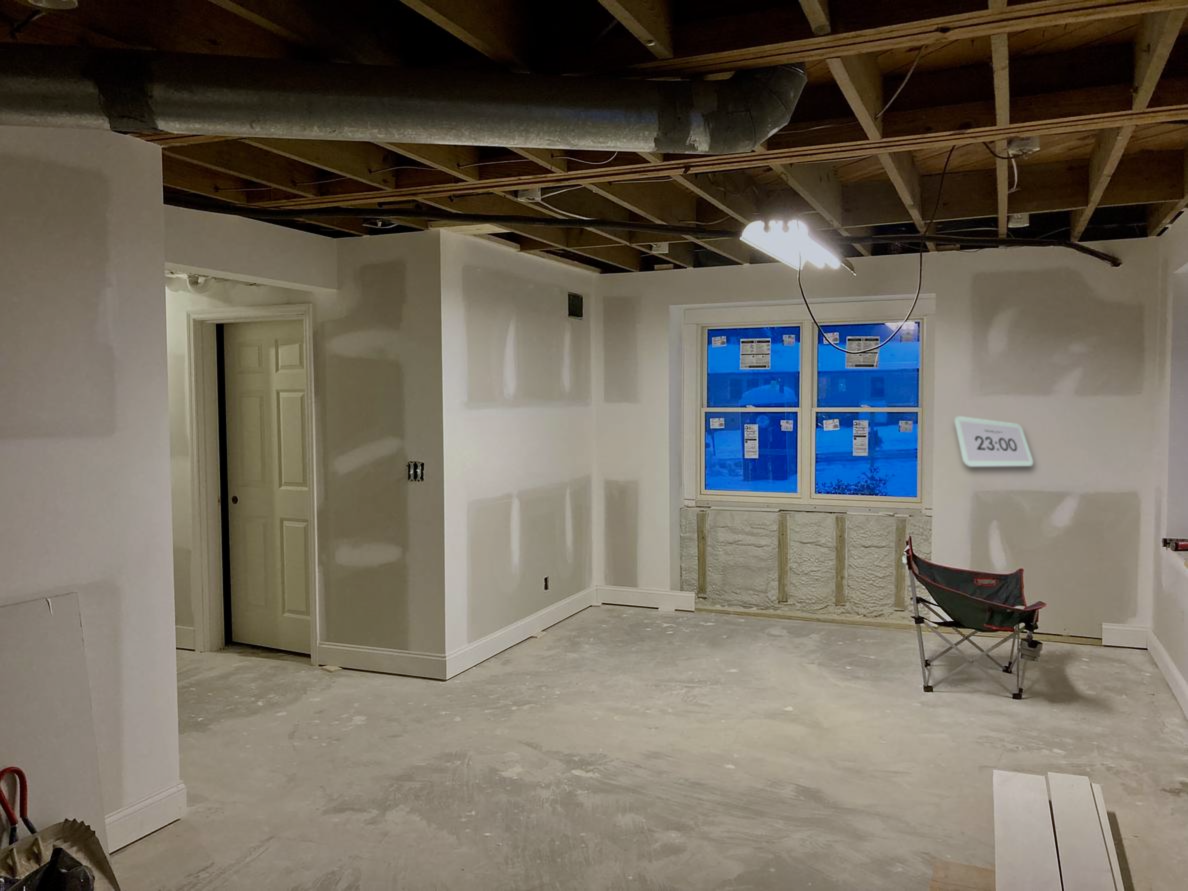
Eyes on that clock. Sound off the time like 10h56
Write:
23h00
